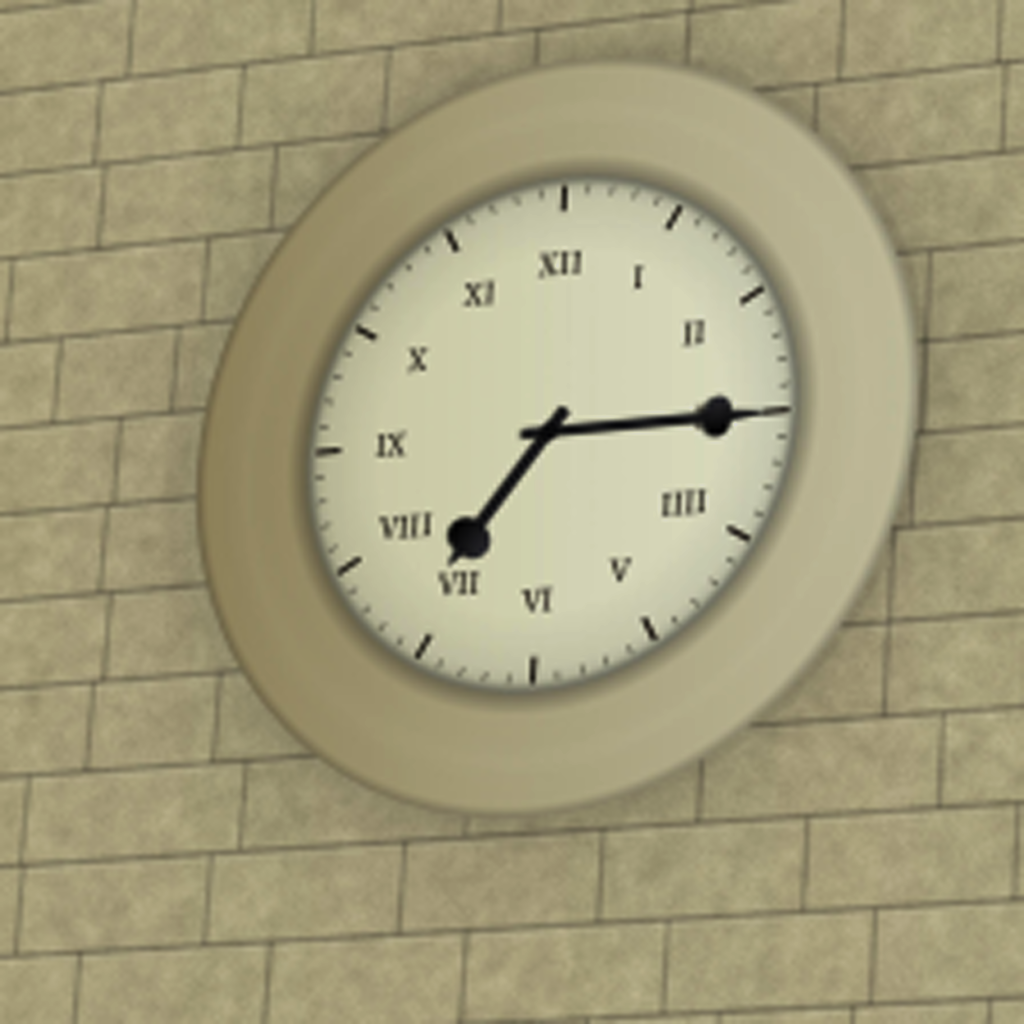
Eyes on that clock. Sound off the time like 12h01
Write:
7h15
